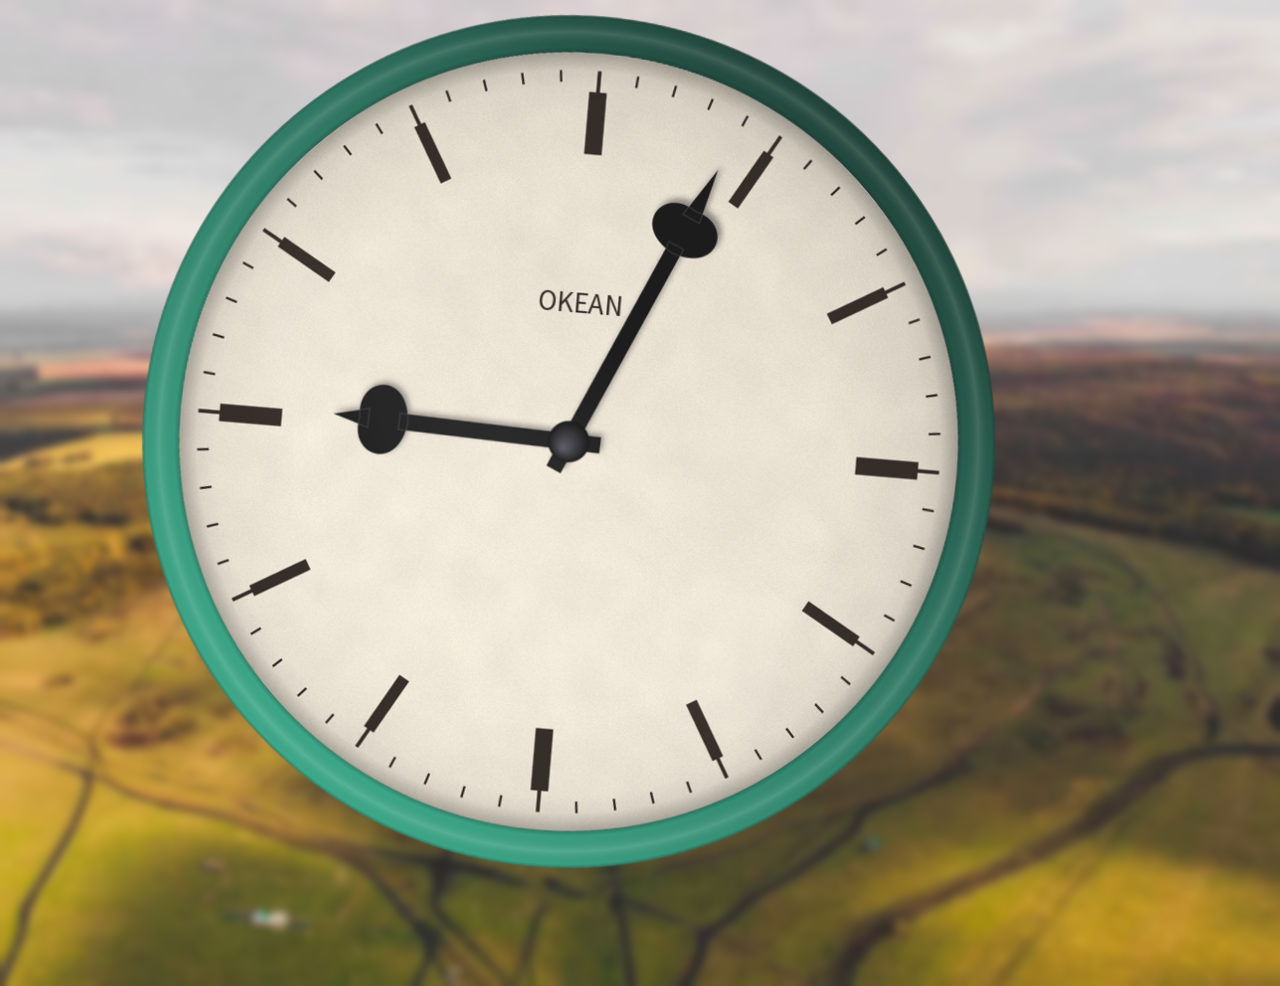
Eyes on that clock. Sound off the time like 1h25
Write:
9h04
